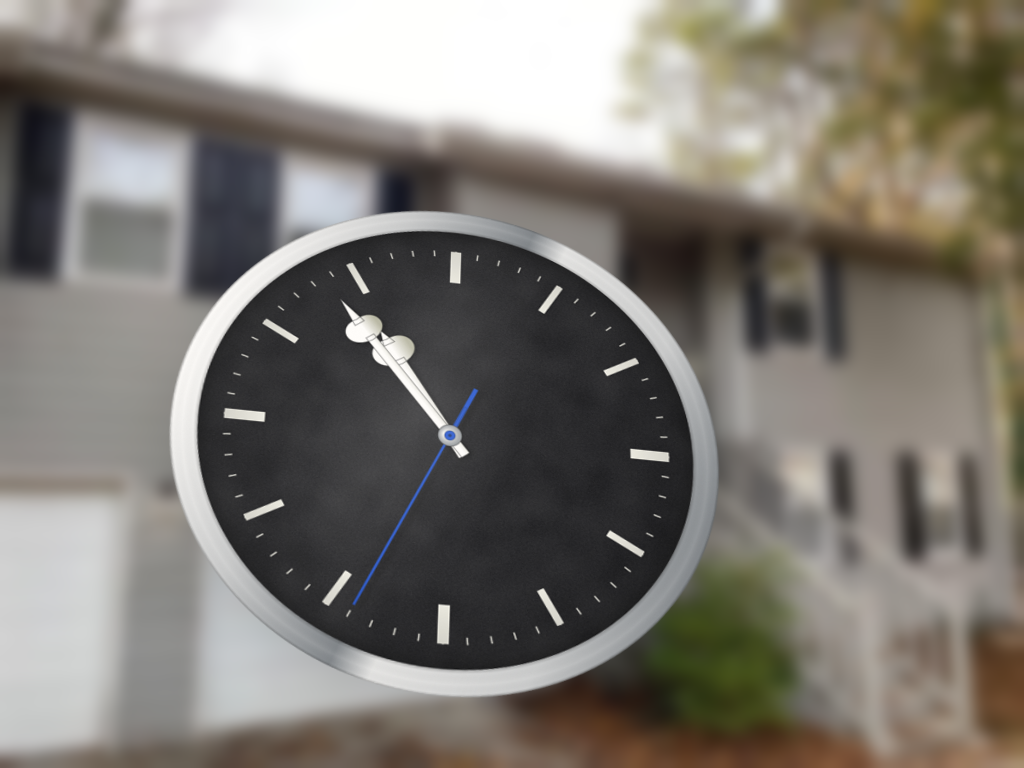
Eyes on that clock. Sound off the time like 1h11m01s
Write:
10h53m34s
